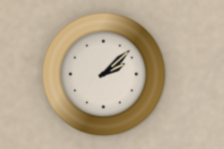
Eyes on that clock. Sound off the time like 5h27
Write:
2h08
